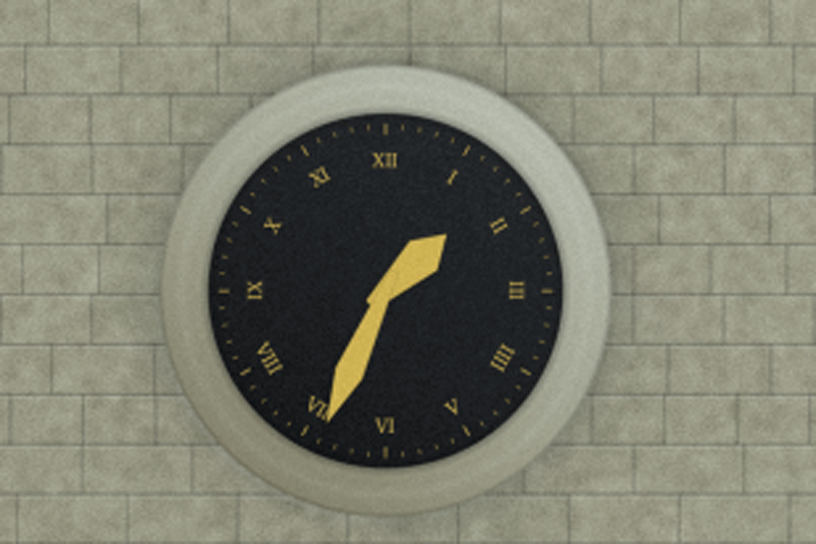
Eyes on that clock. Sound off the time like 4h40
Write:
1h34
